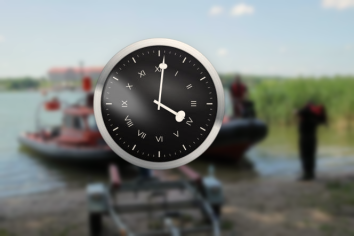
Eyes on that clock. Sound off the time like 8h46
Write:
4h01
